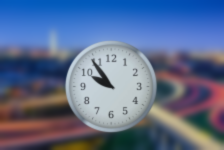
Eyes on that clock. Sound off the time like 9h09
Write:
9h54
